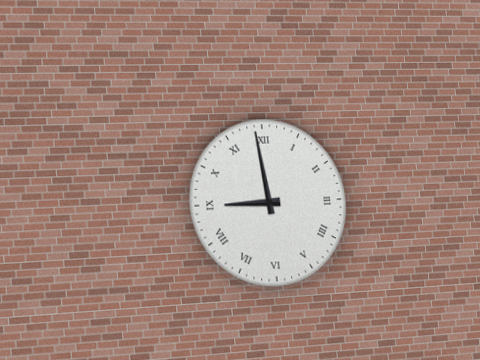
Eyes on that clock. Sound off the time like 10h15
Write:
8h59
